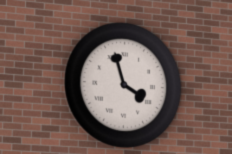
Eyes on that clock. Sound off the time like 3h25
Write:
3h57
